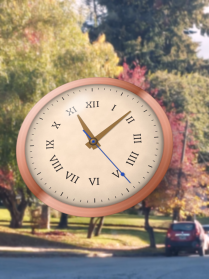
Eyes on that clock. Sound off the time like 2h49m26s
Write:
11h08m24s
